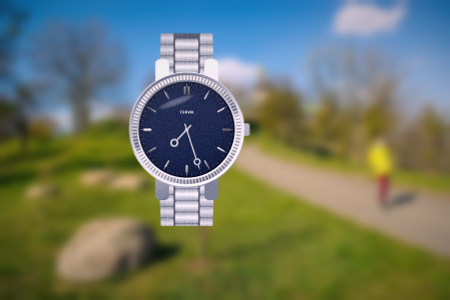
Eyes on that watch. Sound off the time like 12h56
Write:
7h27
